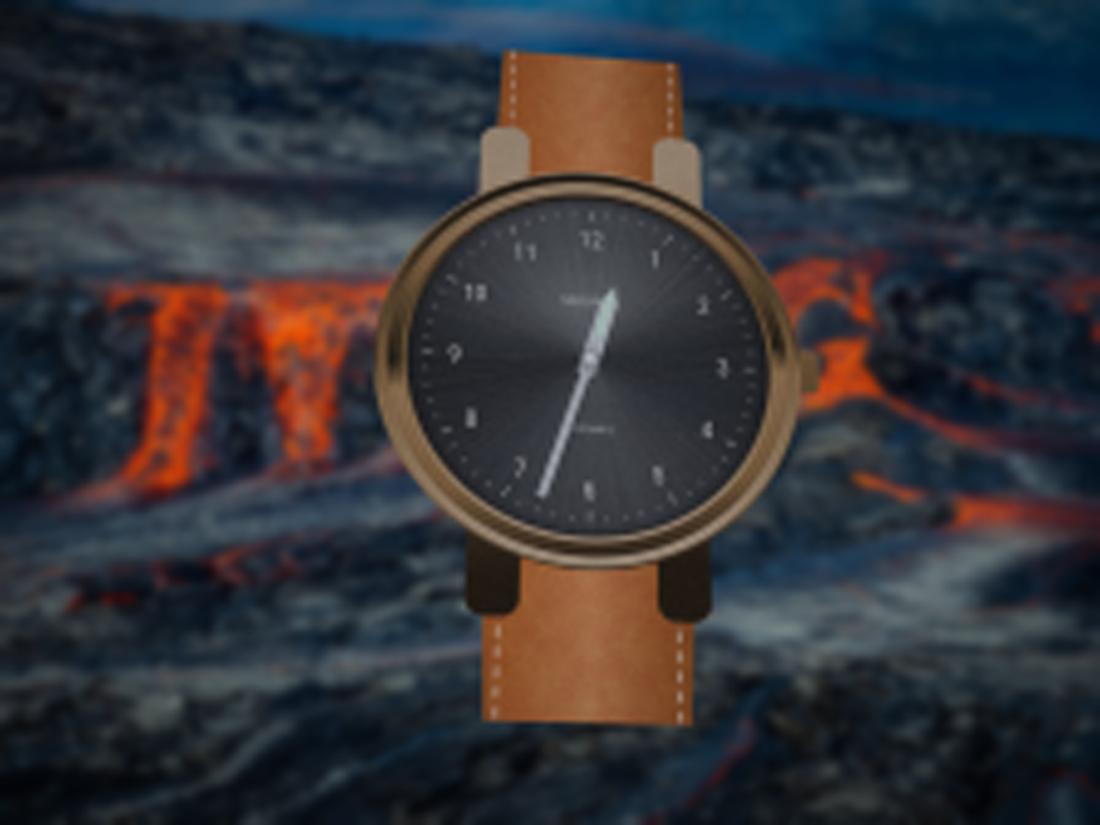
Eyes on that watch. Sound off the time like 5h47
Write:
12h33
